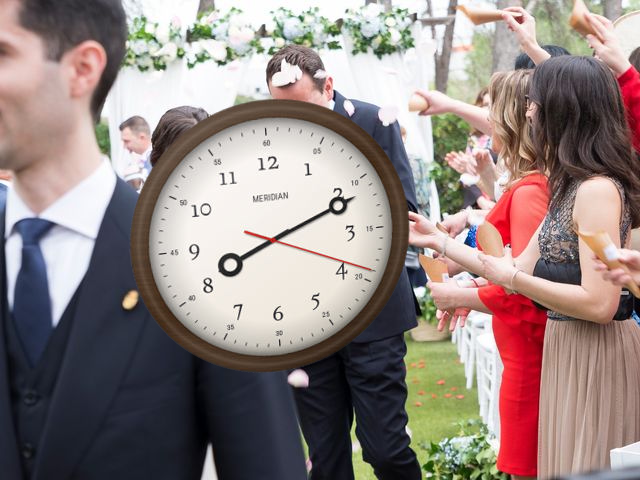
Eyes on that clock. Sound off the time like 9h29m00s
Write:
8h11m19s
